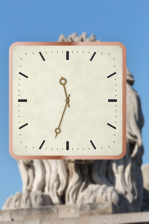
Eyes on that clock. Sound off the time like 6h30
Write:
11h33
